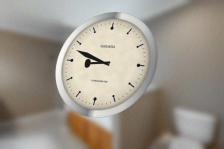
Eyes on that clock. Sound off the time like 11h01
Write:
8h48
